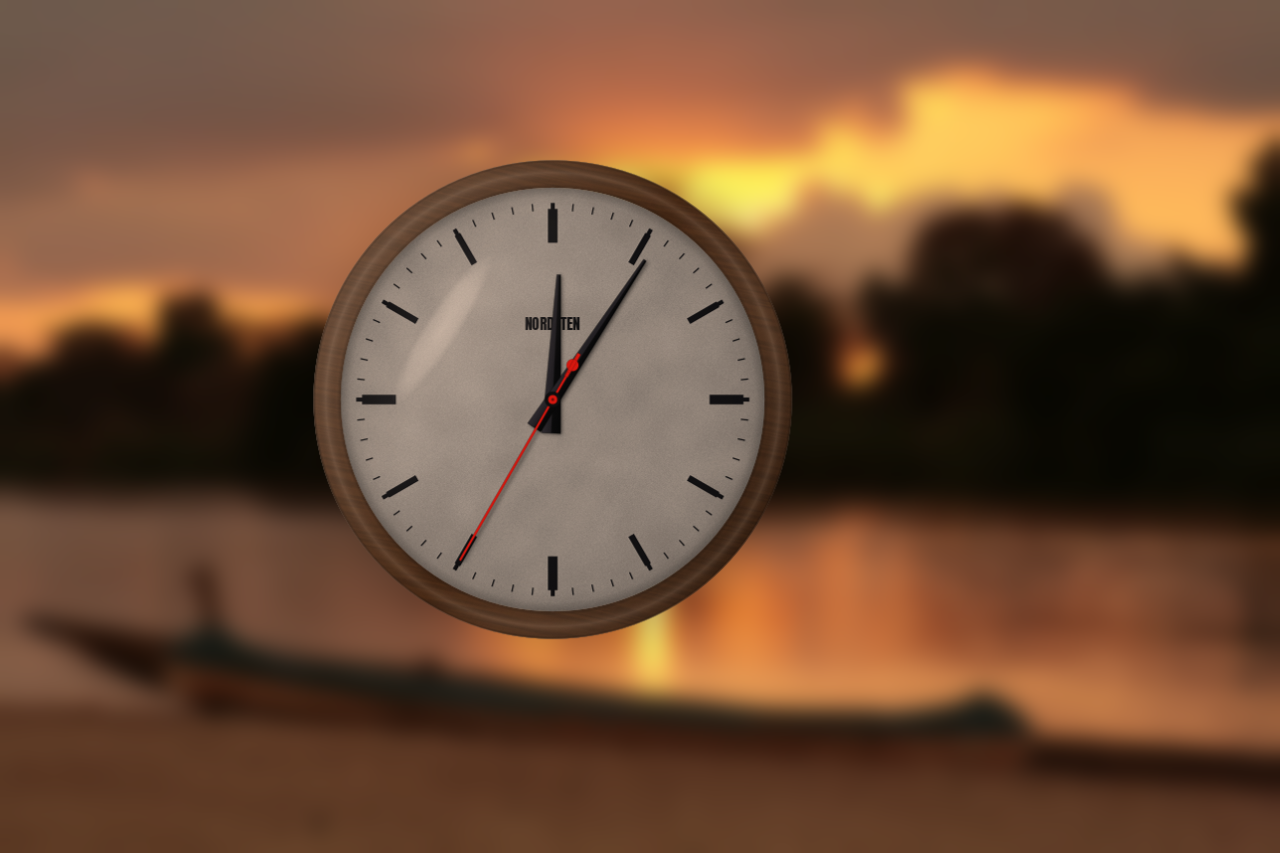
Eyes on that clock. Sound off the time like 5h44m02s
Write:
12h05m35s
